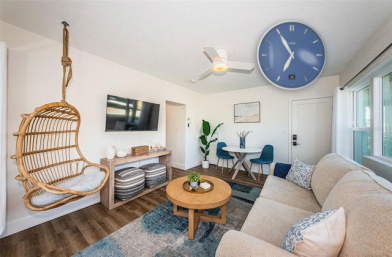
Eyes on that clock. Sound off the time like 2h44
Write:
6h55
